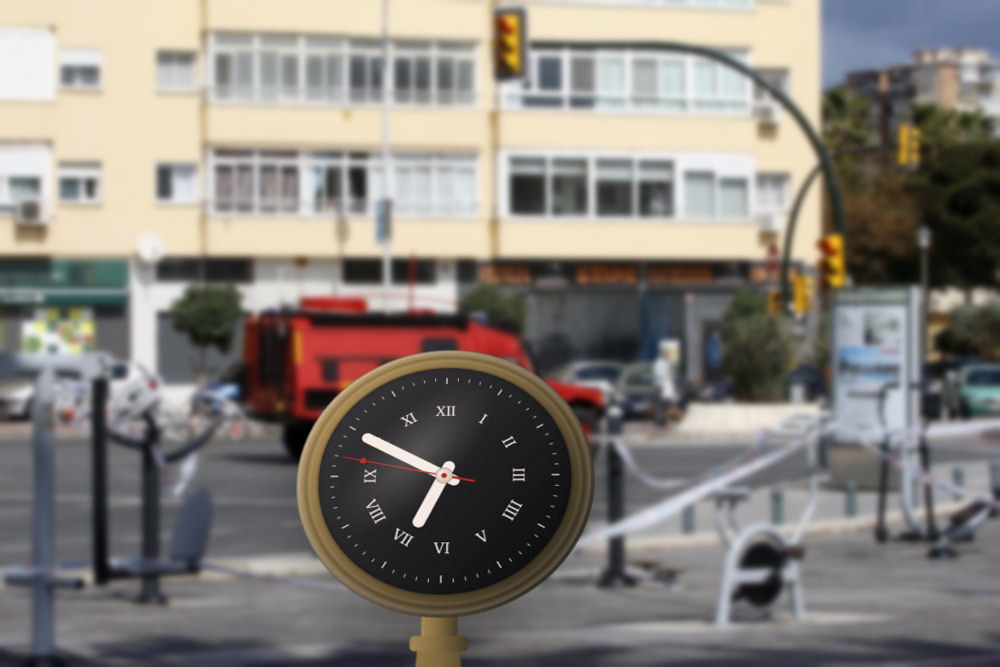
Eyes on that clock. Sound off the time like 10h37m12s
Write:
6h49m47s
